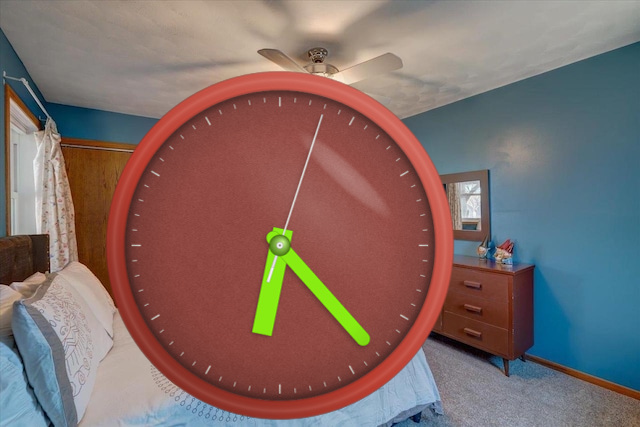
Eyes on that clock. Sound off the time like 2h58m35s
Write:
6h23m03s
